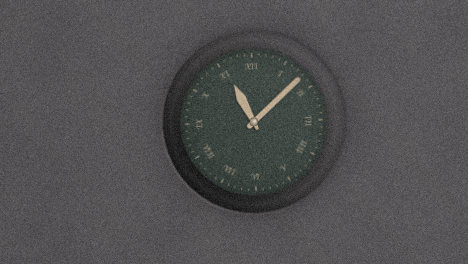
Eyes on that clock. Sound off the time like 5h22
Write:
11h08
